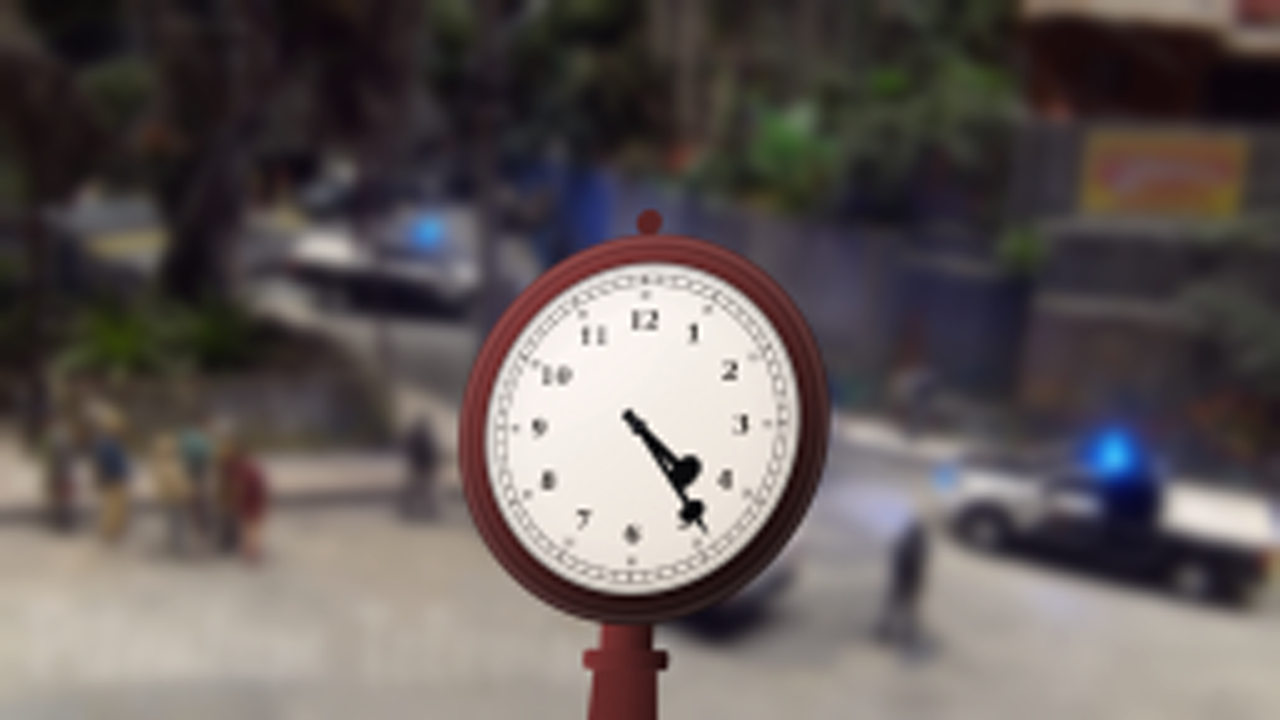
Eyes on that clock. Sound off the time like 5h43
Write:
4h24
